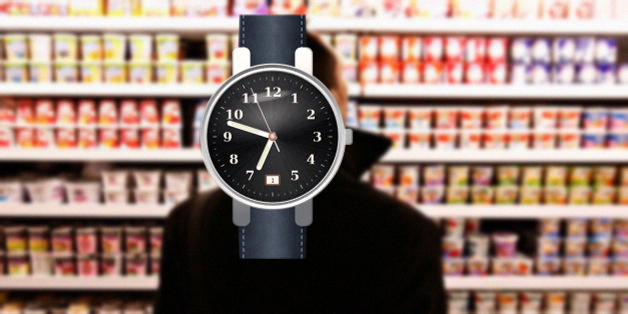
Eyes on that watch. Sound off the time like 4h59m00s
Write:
6h47m56s
